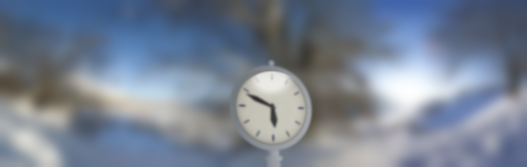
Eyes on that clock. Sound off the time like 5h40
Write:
5h49
